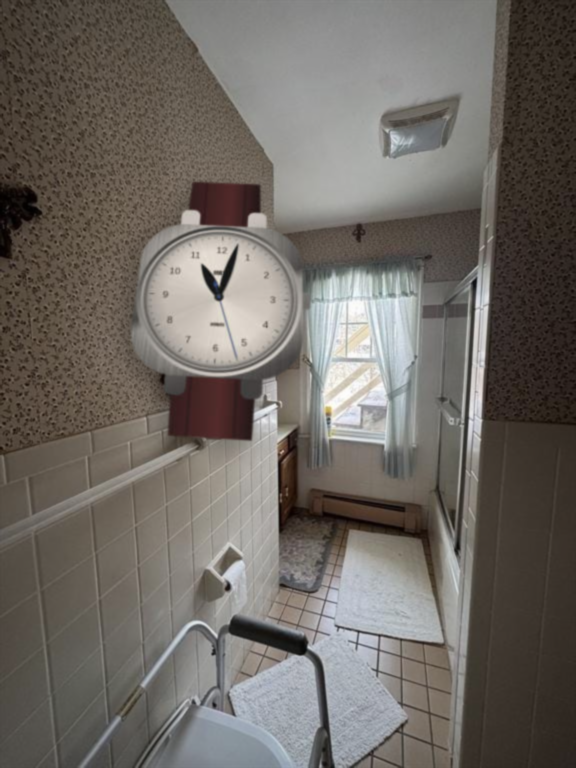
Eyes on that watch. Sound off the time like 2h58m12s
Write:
11h02m27s
